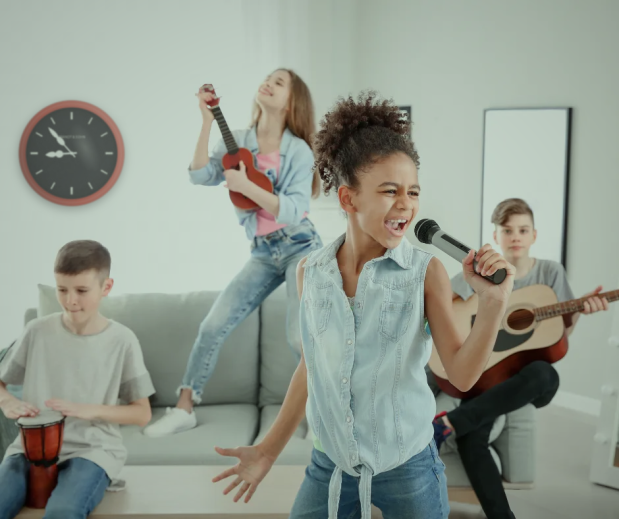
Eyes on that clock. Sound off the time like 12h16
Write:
8h53
